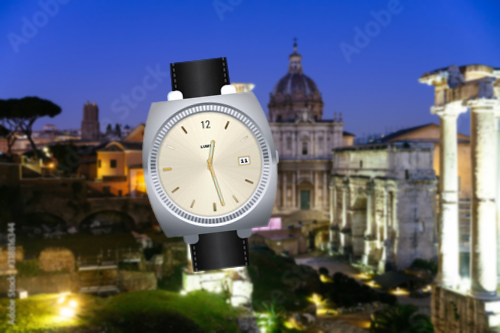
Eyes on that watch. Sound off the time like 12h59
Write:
12h28
